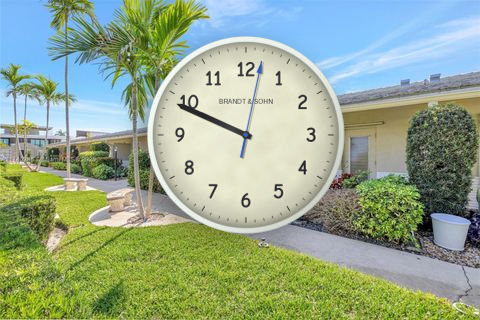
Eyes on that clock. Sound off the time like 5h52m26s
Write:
9h49m02s
